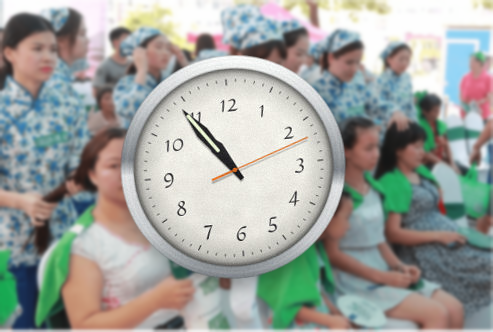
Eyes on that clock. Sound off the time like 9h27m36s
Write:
10h54m12s
